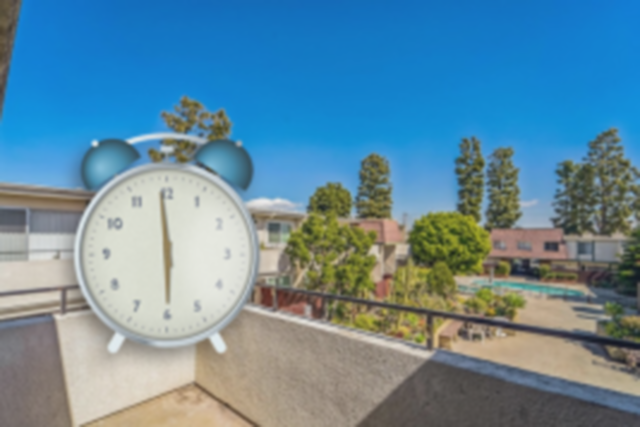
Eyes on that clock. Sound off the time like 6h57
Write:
5h59
